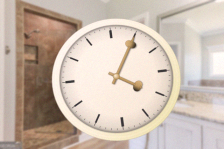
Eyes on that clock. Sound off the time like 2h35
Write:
4h05
